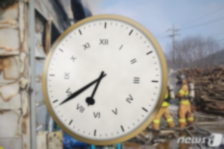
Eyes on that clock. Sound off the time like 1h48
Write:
6h39
